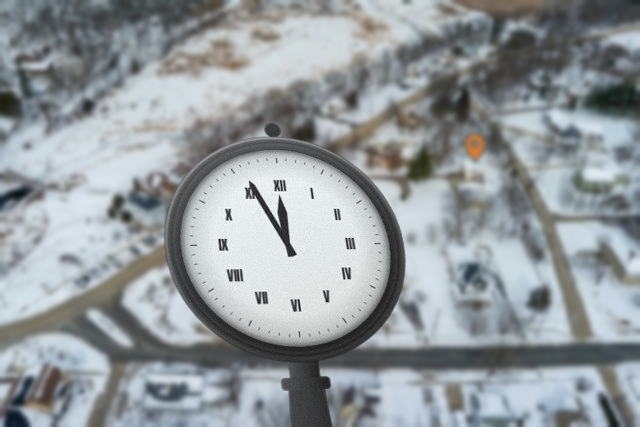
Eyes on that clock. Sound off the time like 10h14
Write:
11h56
